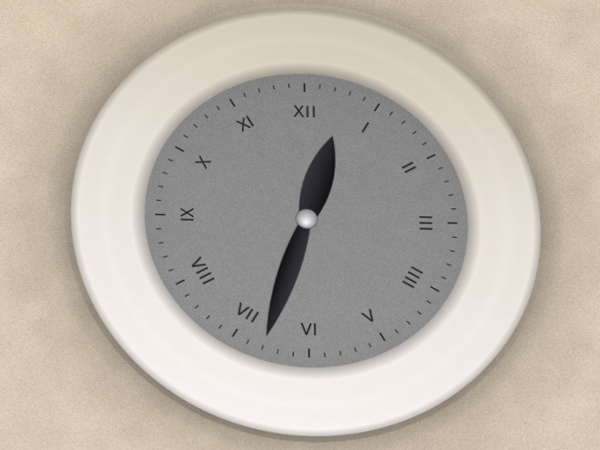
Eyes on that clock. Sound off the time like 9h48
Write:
12h33
